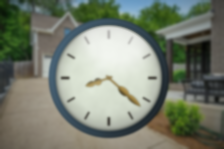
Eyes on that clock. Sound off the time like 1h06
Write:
8h22
